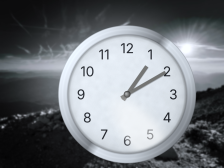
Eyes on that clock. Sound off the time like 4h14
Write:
1h10
